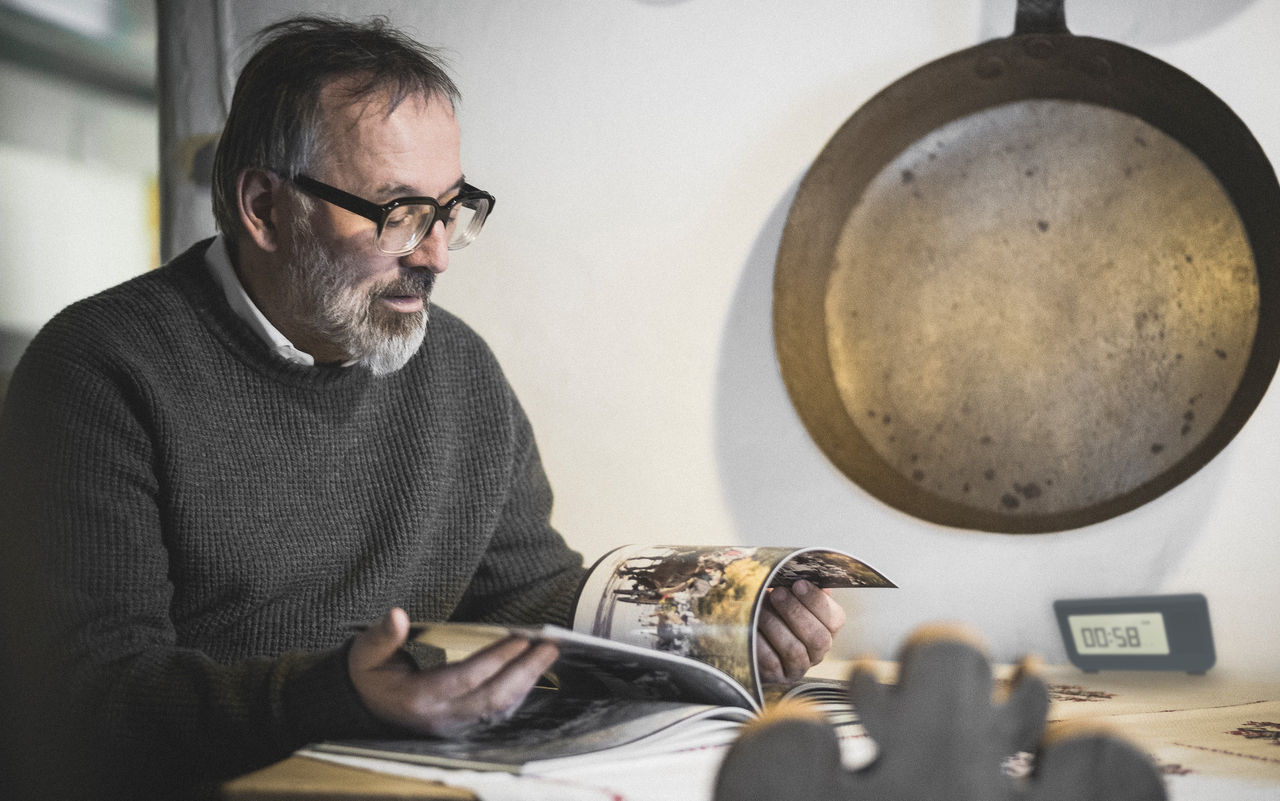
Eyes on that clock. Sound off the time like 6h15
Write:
0h58
